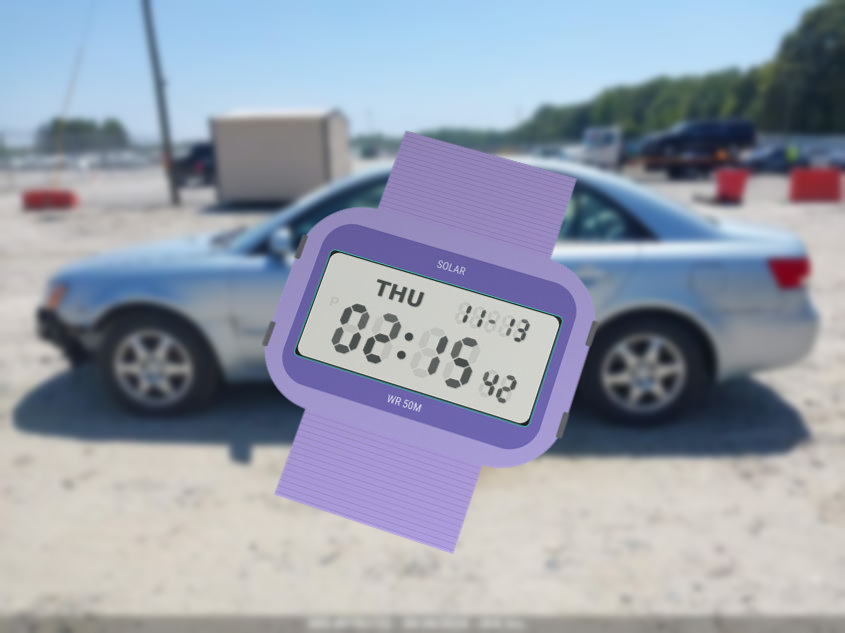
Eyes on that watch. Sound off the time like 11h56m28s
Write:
2h15m42s
